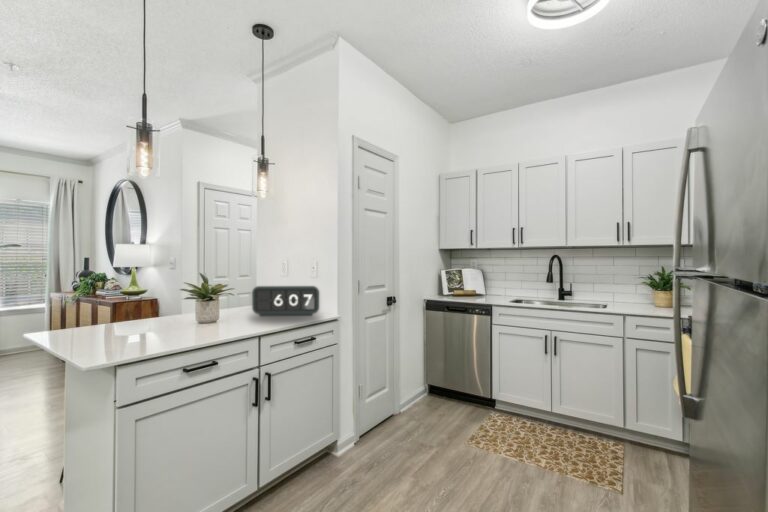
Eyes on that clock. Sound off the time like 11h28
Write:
6h07
